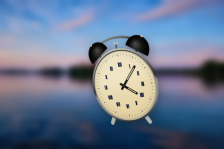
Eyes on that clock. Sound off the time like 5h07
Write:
4h07
